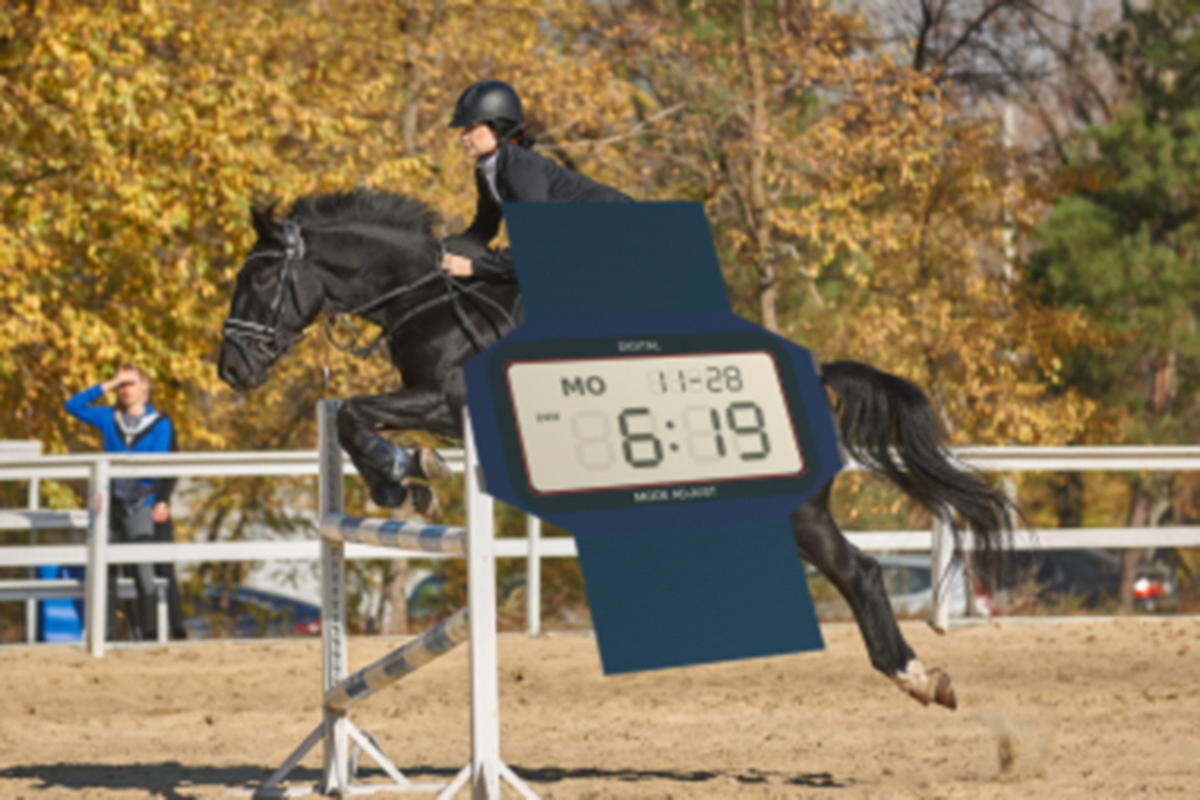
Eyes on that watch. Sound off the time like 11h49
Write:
6h19
